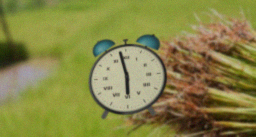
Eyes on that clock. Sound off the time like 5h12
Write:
5h58
